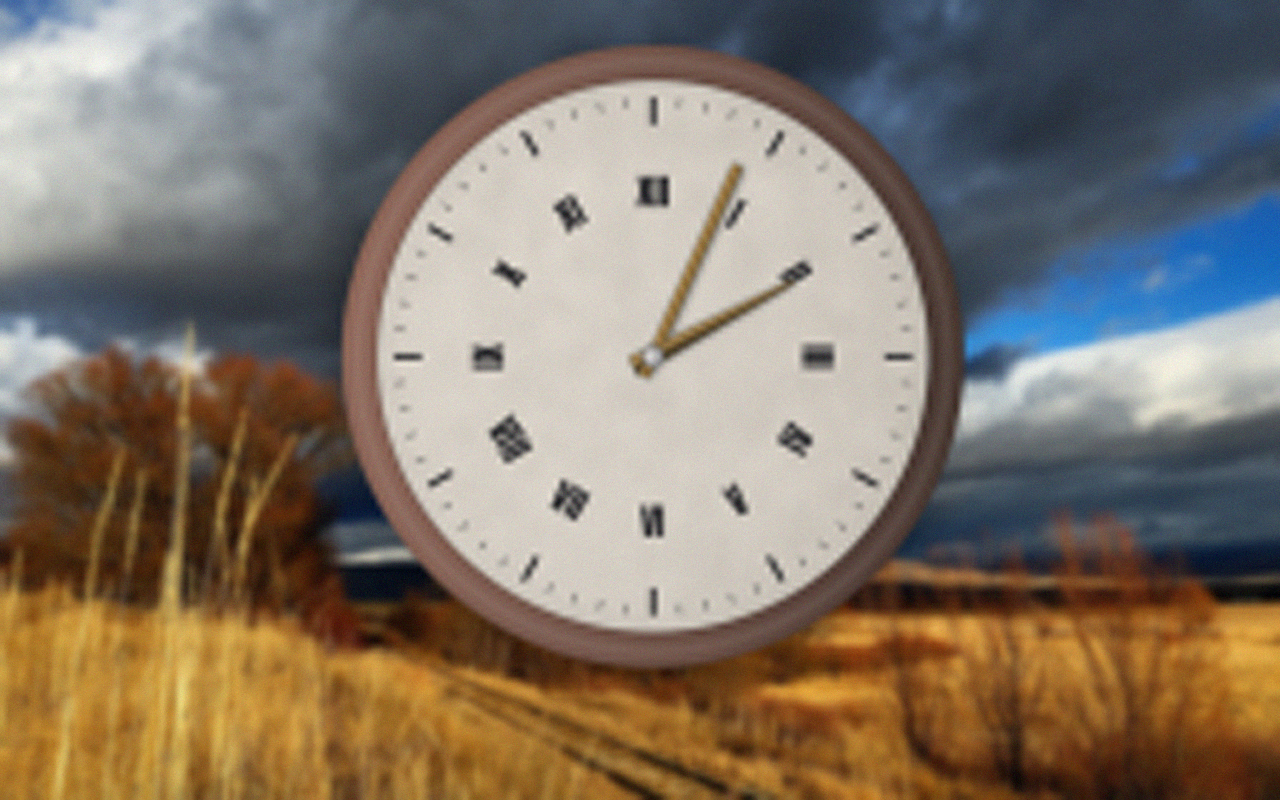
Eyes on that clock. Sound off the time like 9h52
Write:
2h04
